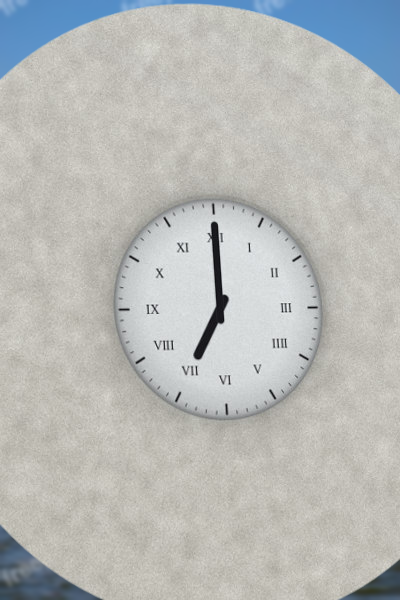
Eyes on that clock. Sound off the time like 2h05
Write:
7h00
